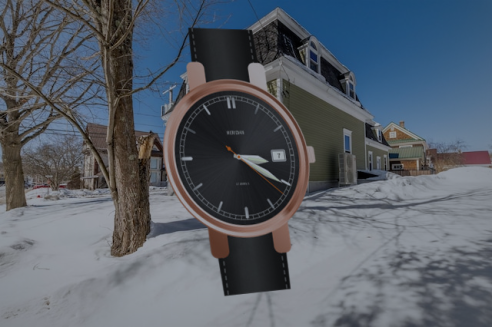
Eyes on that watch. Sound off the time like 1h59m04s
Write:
3h20m22s
